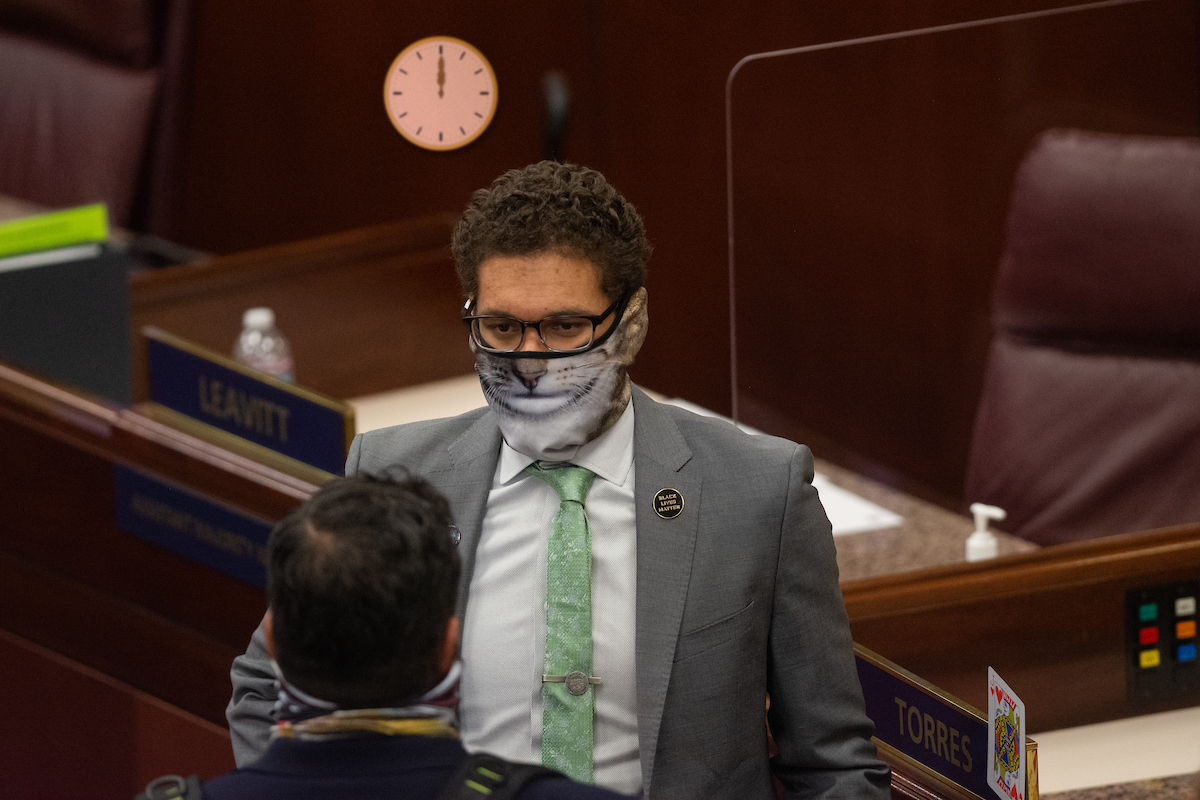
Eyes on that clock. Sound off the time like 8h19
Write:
12h00
